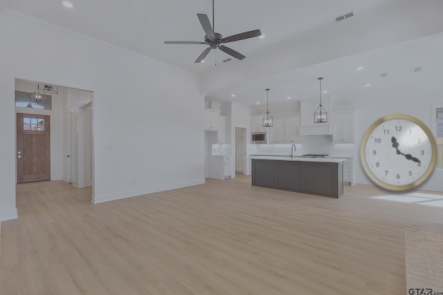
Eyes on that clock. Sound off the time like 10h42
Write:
11h19
